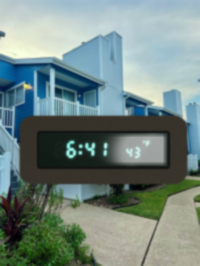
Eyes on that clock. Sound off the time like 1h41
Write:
6h41
